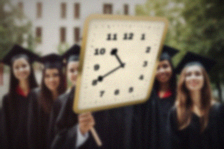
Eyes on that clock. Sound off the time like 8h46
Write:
10h40
